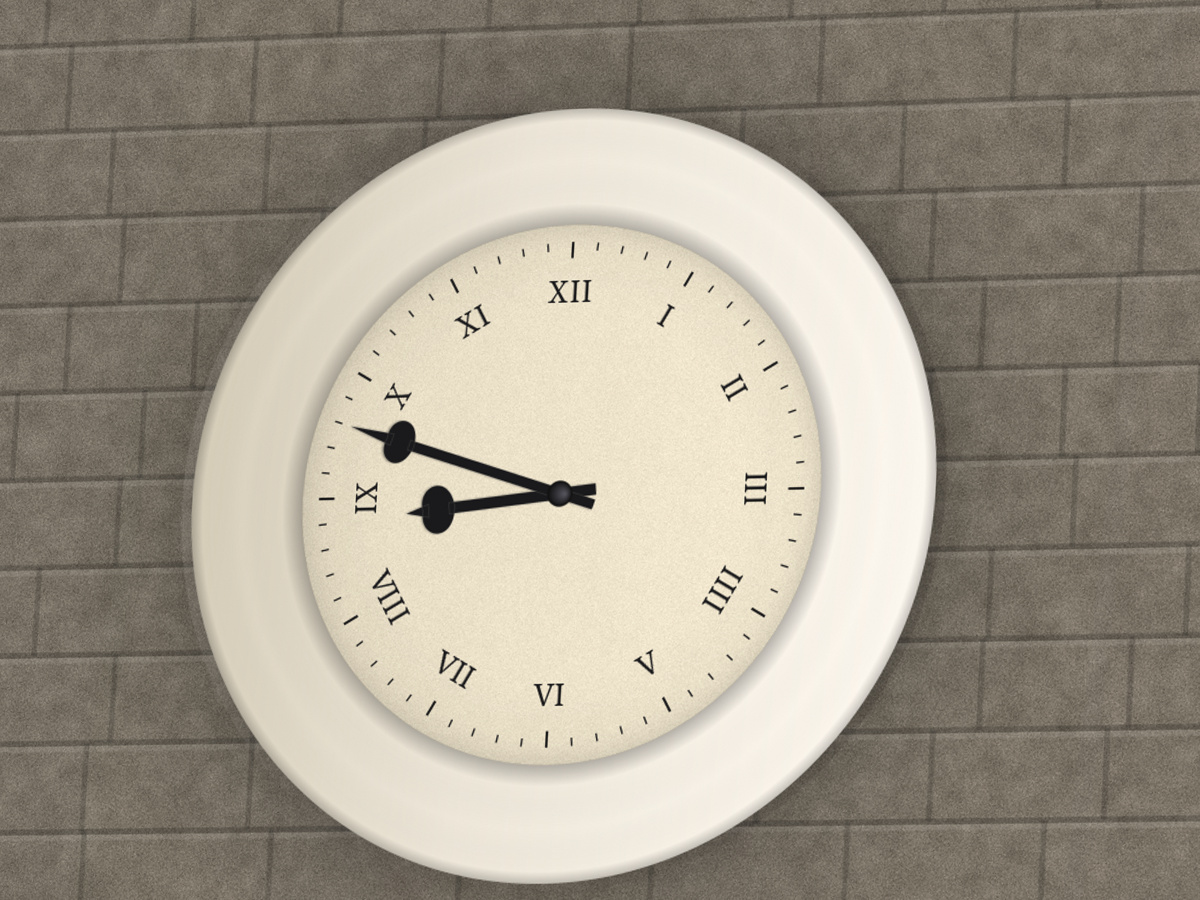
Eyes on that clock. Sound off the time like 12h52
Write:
8h48
